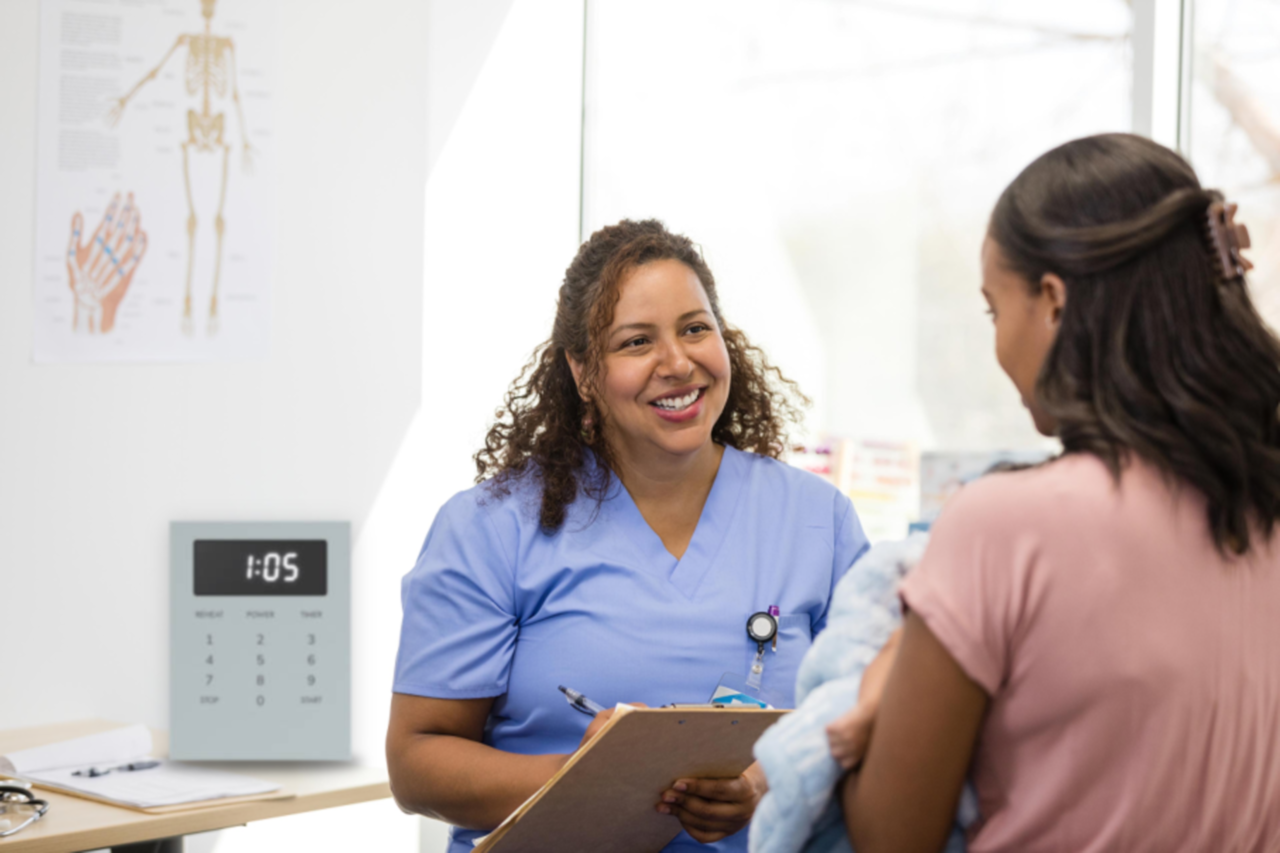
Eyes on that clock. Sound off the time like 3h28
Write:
1h05
